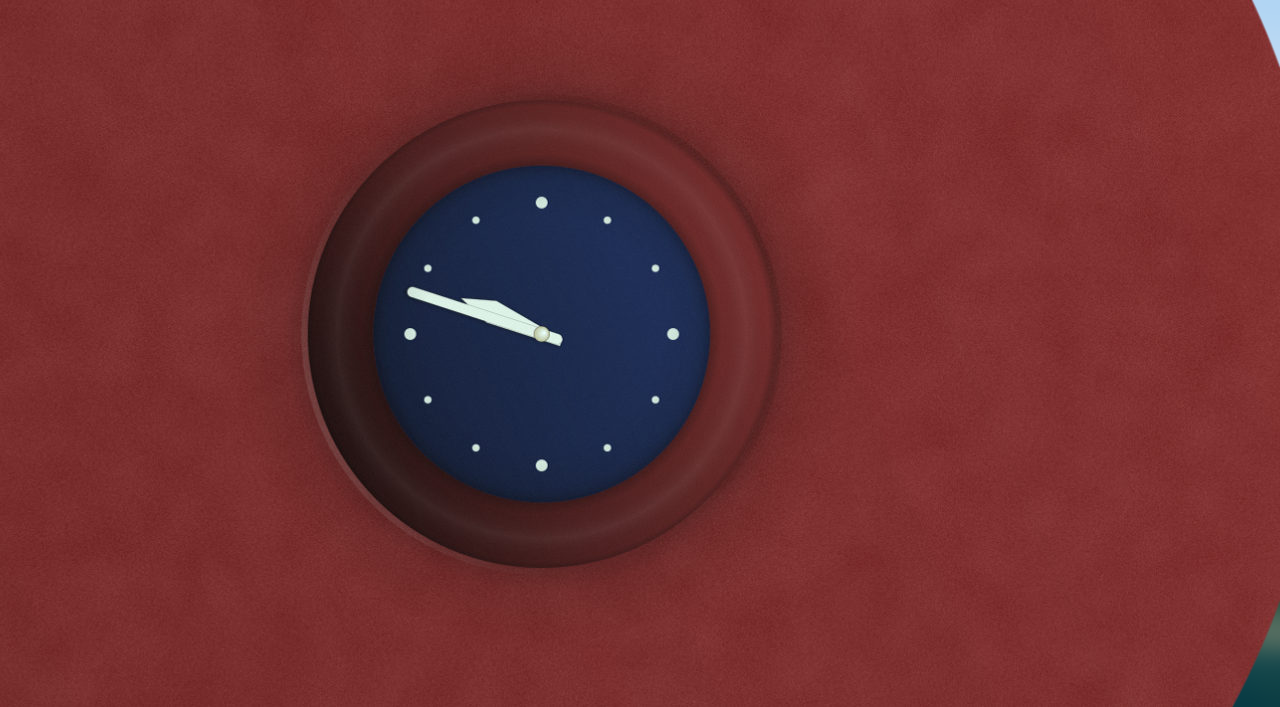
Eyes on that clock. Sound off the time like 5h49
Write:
9h48
